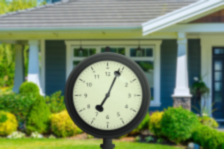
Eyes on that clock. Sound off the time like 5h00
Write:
7h04
